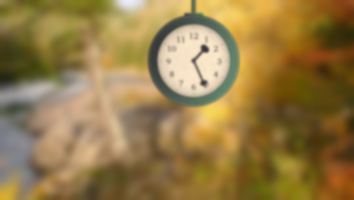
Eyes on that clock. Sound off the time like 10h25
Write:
1h26
